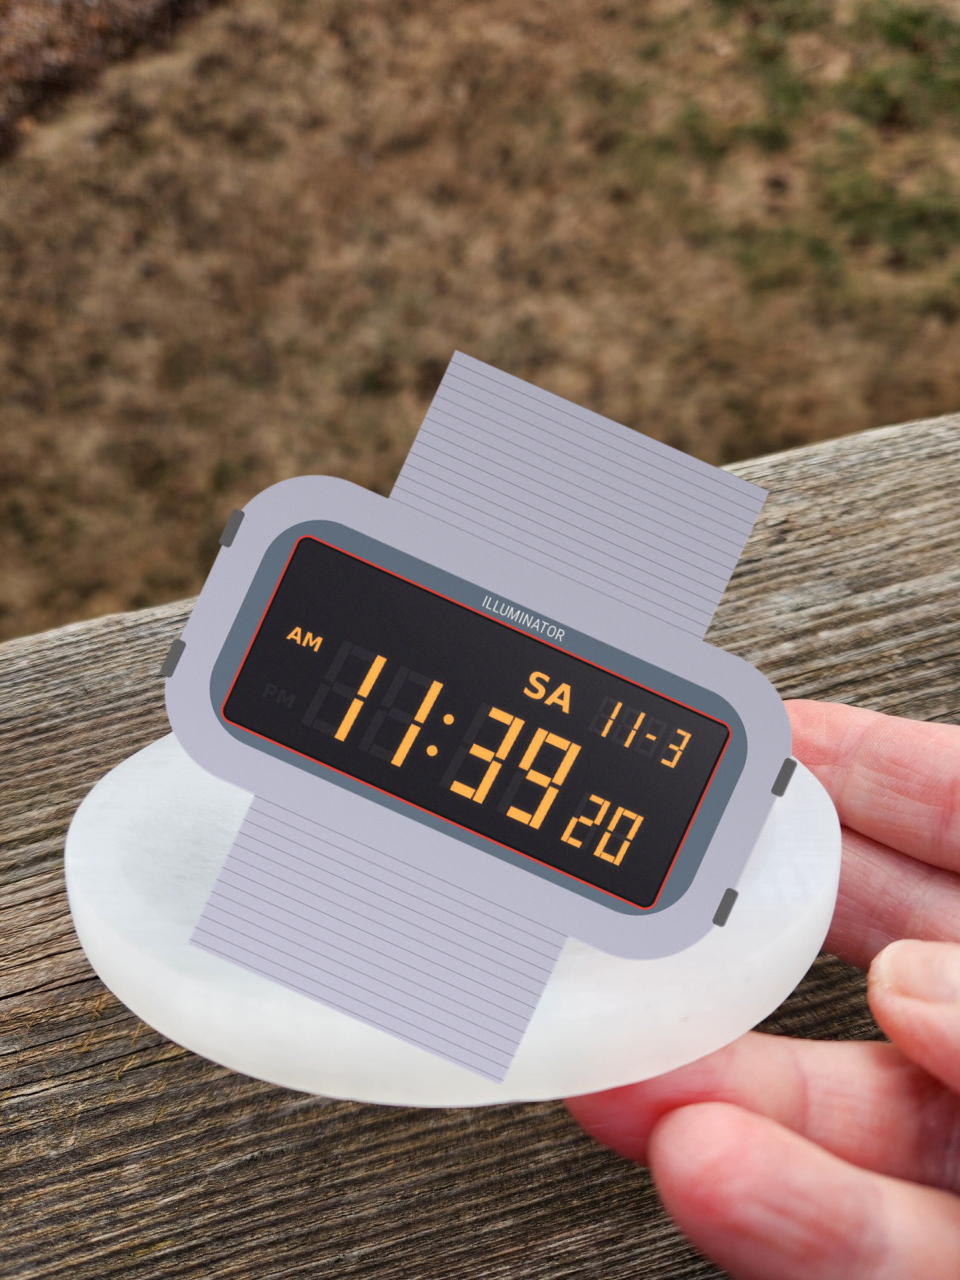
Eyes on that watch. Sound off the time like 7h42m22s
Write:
11h39m20s
